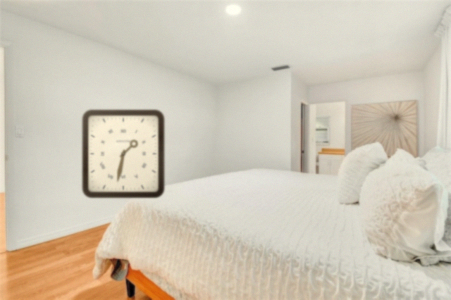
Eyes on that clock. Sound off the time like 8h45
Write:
1h32
